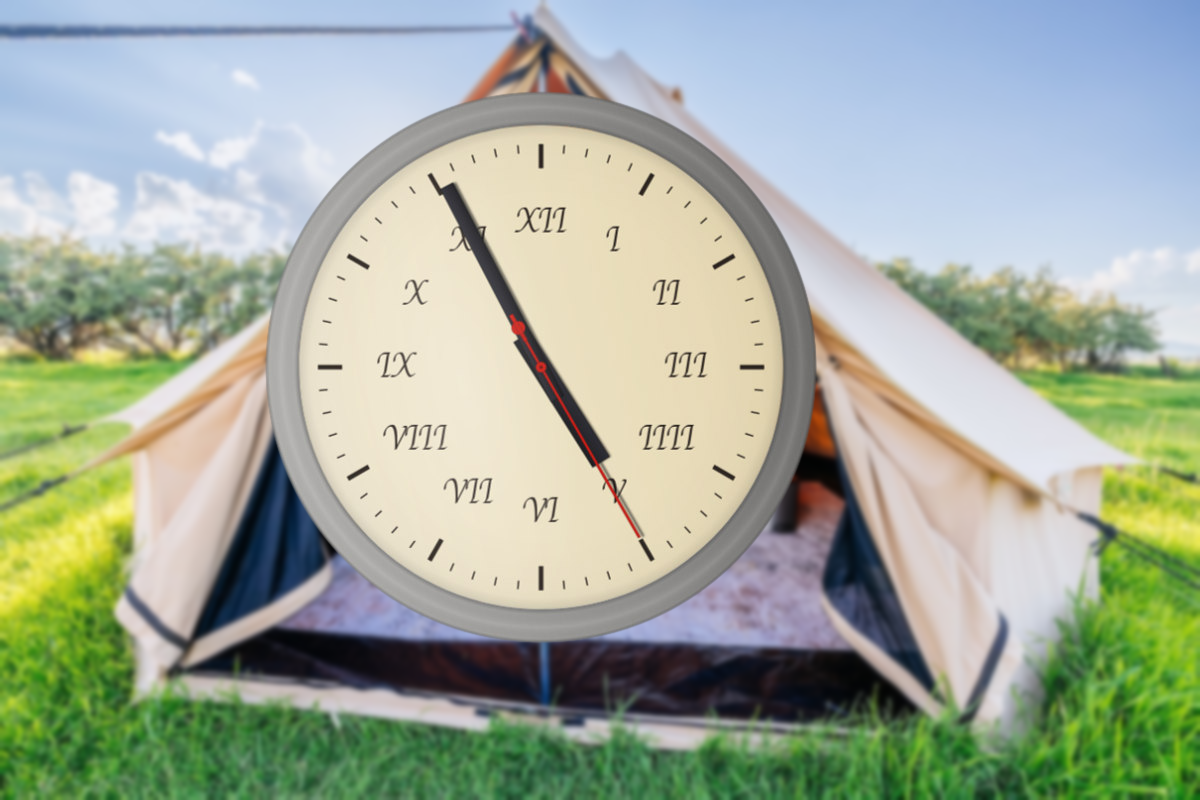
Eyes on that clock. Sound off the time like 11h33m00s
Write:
4h55m25s
